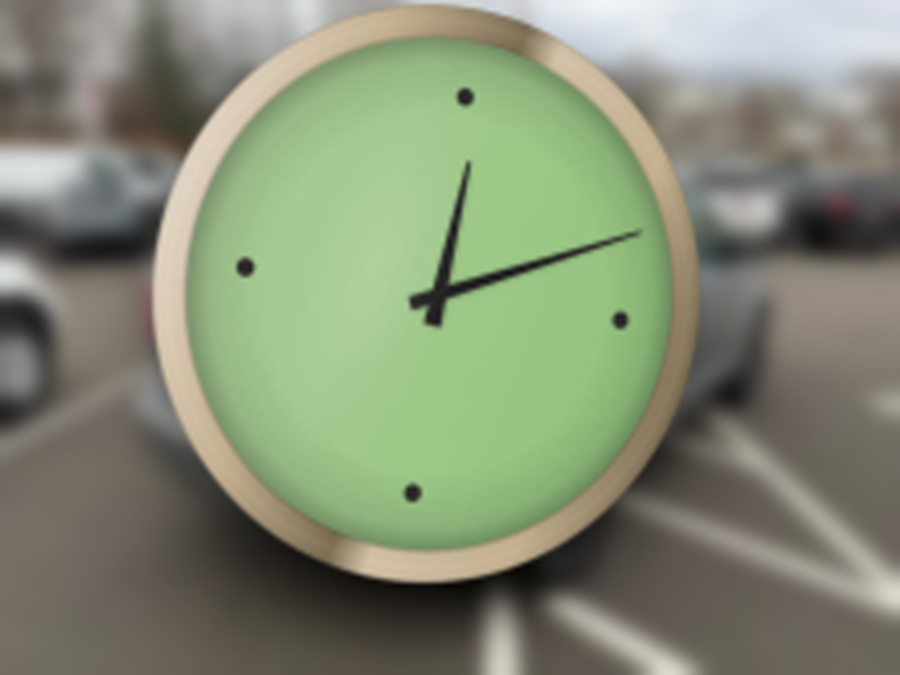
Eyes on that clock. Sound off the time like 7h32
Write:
12h11
